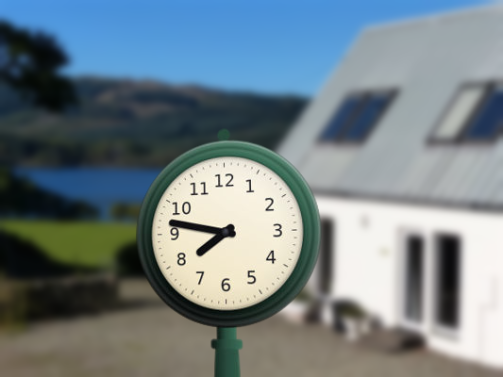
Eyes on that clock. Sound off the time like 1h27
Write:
7h47
